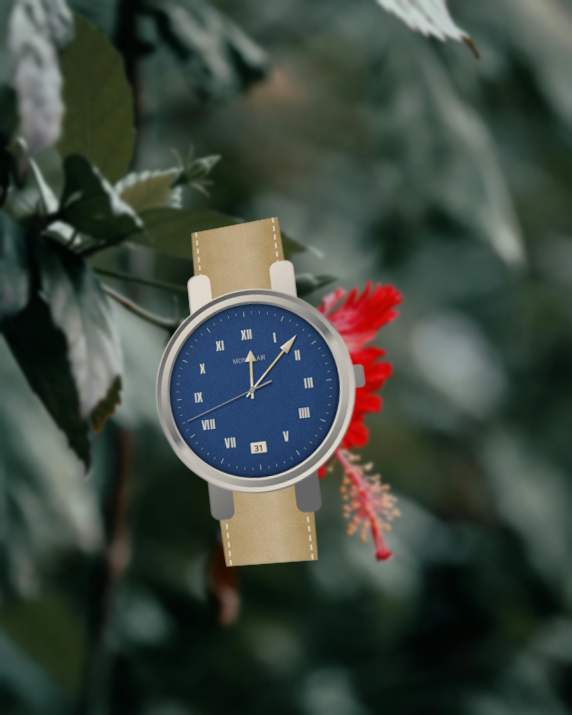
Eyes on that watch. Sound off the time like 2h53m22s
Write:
12h07m42s
